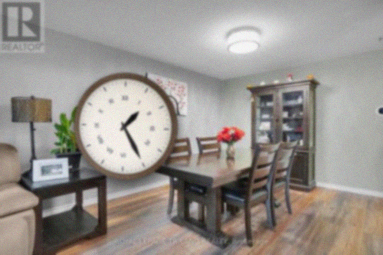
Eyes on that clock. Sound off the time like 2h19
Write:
1h25
